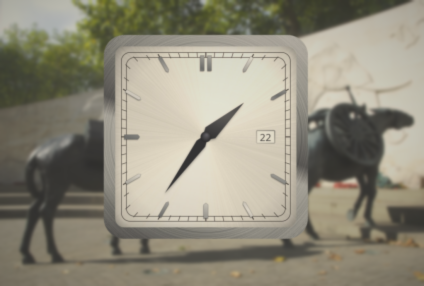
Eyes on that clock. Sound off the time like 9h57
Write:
1h36
